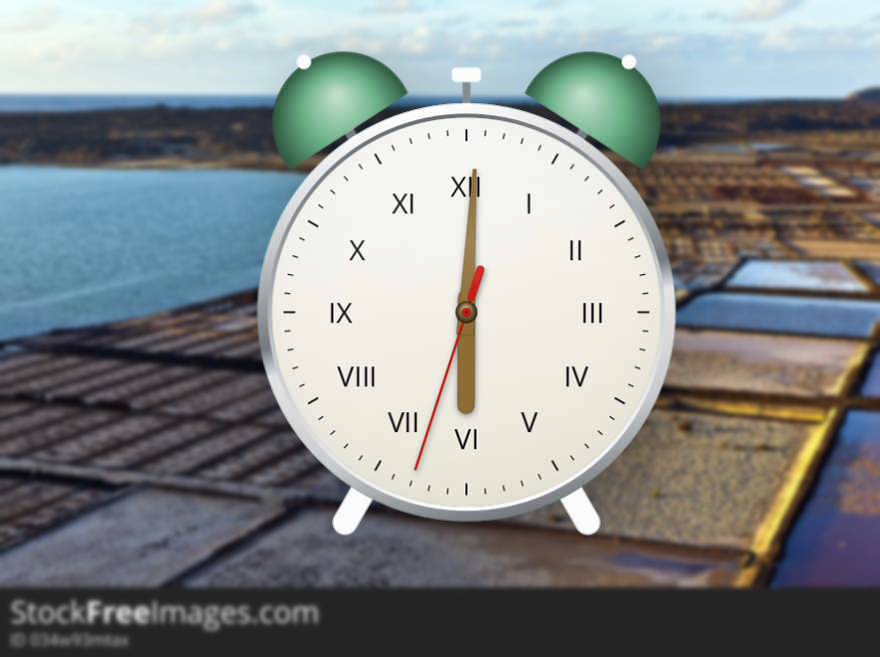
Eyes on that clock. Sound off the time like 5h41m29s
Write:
6h00m33s
